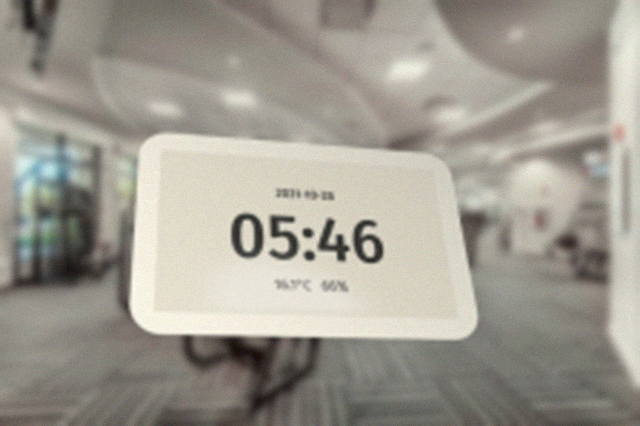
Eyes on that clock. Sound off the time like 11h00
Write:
5h46
